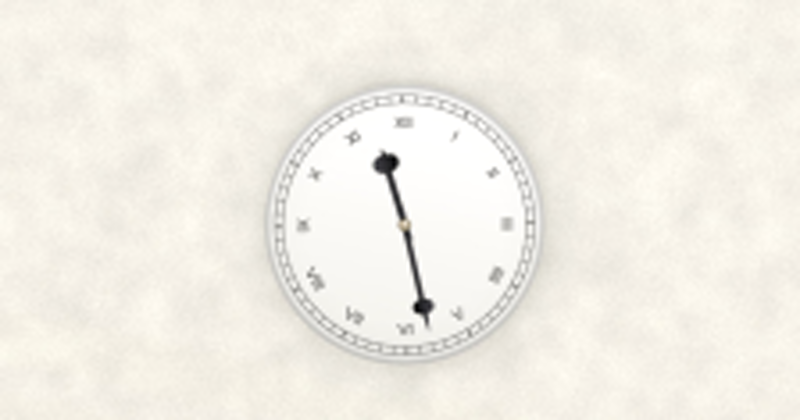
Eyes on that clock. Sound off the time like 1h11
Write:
11h28
